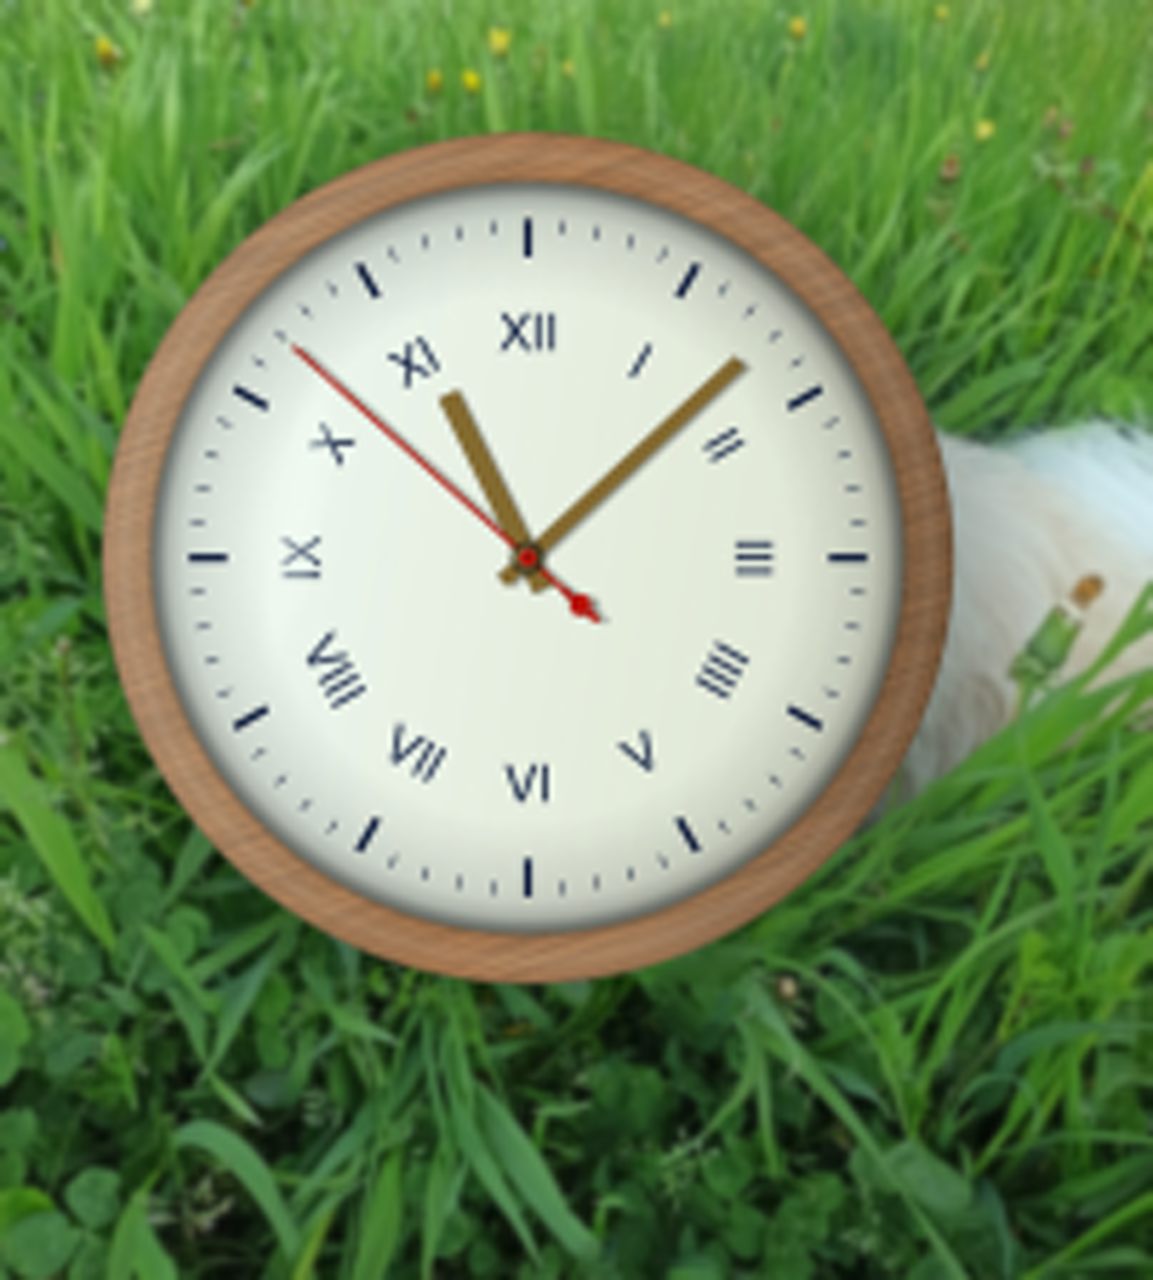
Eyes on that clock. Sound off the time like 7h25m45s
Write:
11h07m52s
